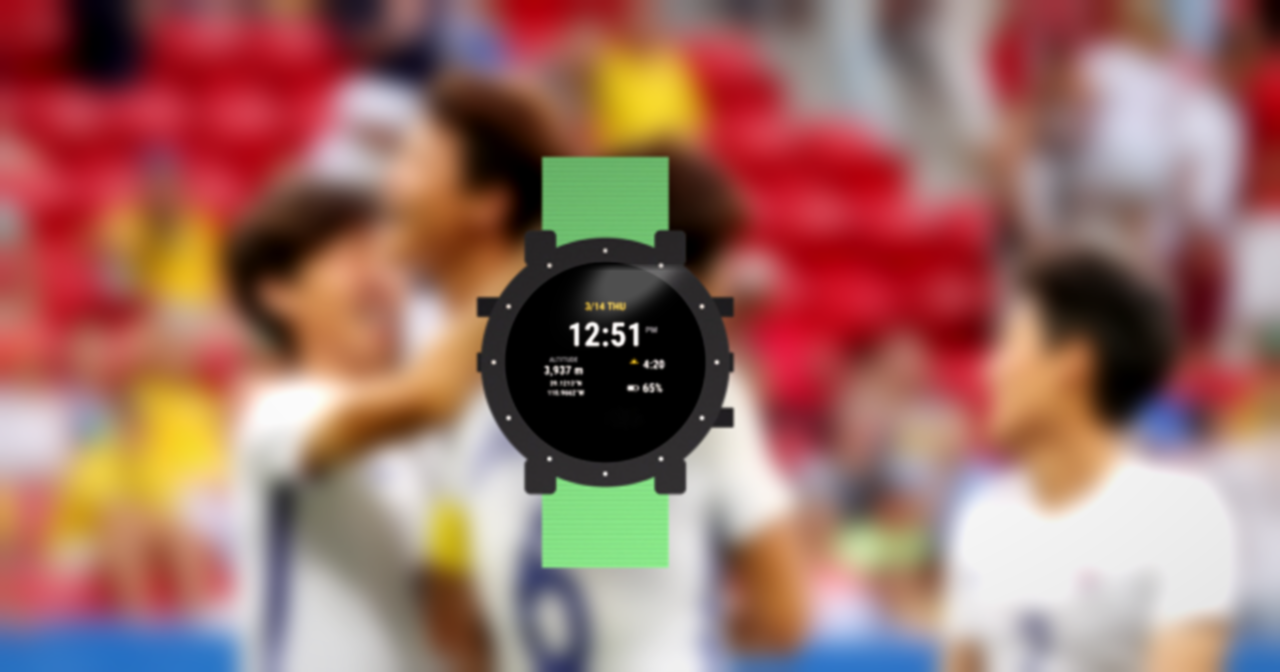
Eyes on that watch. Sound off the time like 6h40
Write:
12h51
